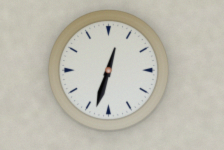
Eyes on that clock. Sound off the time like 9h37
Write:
12h33
